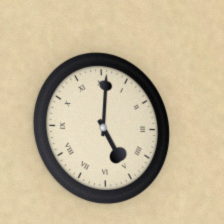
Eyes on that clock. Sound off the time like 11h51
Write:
5h01
